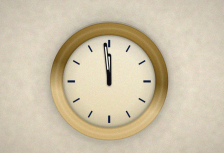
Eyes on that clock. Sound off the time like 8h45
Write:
11h59
